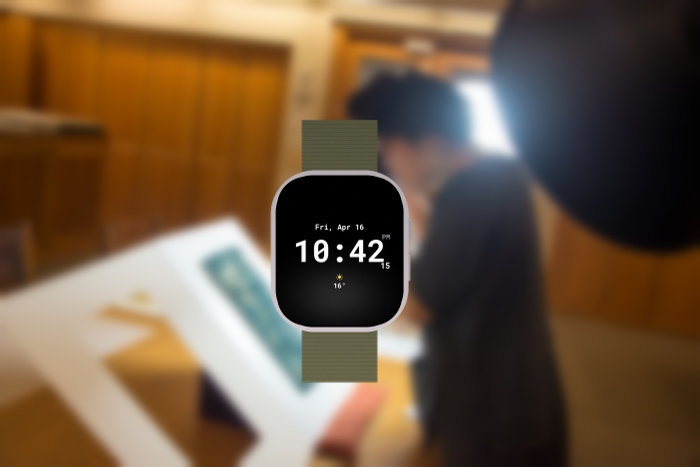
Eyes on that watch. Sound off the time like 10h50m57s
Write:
10h42m15s
